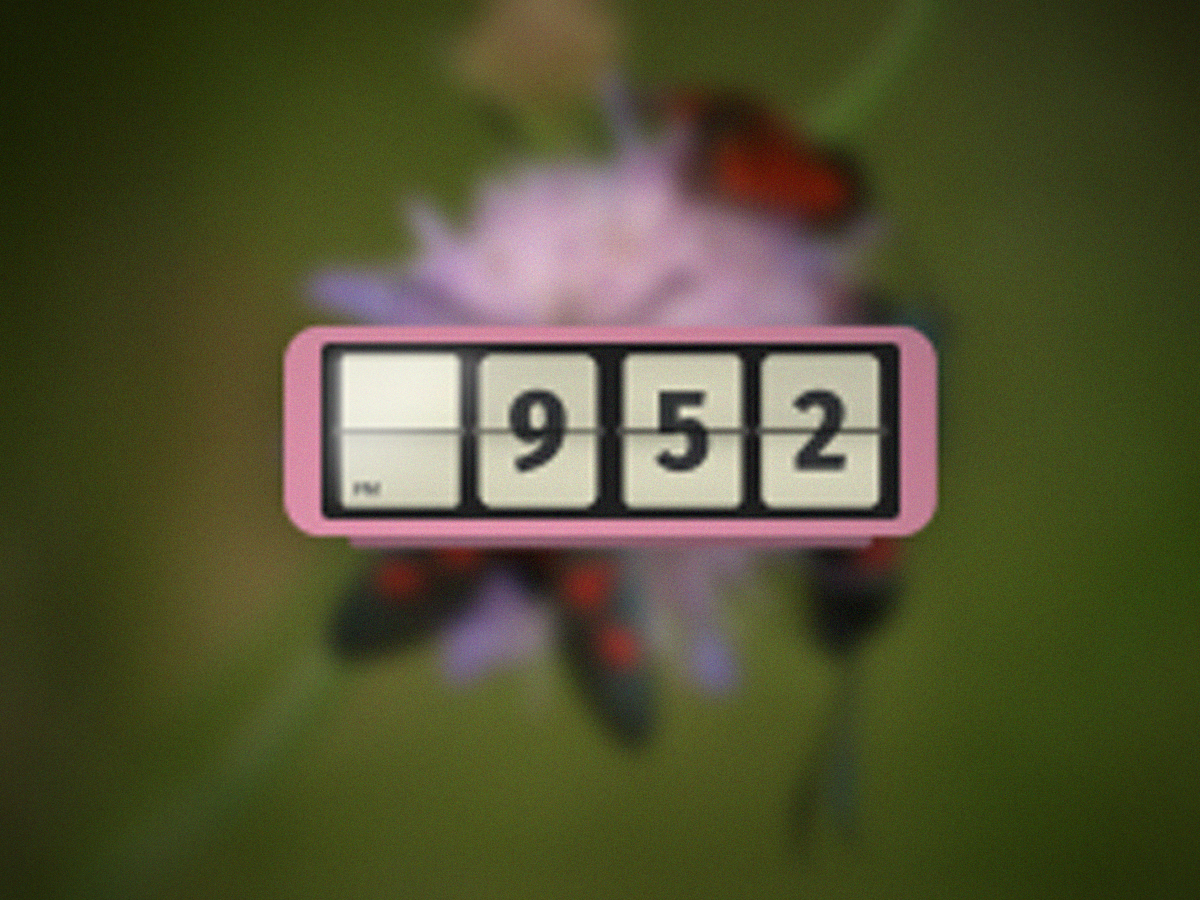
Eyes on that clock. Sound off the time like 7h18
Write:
9h52
